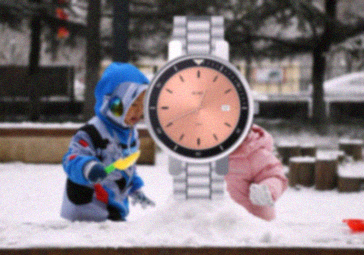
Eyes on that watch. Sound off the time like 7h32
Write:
12h41
